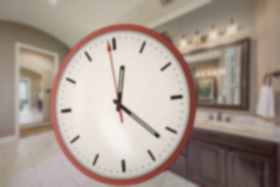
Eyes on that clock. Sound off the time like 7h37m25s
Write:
12h21m59s
